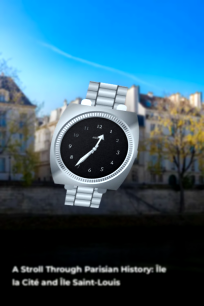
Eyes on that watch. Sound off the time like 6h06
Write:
12h36
